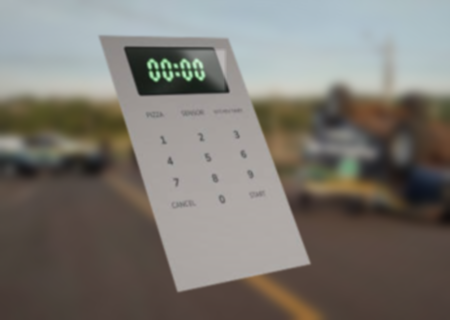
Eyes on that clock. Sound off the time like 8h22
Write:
0h00
